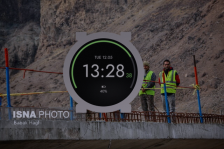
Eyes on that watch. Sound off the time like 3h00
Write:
13h28
